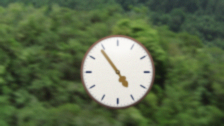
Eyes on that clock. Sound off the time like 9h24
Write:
4h54
